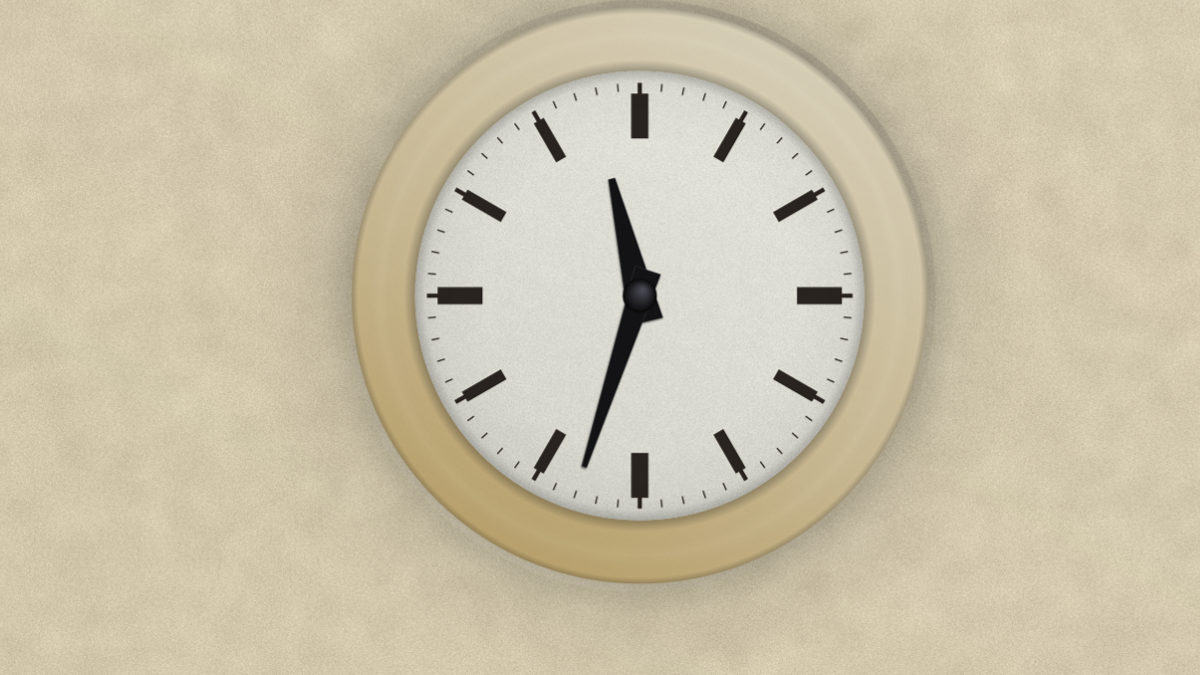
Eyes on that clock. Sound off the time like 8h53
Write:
11h33
